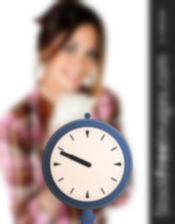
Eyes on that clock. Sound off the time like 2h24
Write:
9h49
